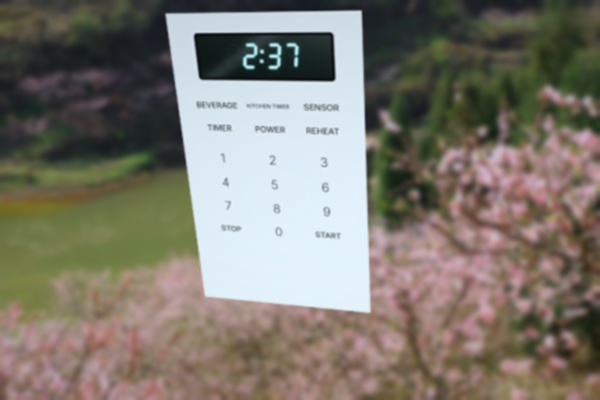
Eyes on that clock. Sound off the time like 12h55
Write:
2h37
